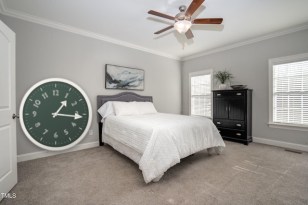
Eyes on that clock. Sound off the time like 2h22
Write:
1h16
